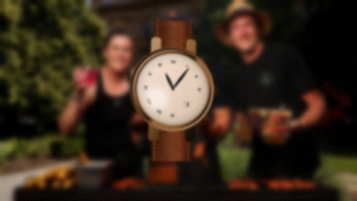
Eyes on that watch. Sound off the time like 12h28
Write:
11h06
